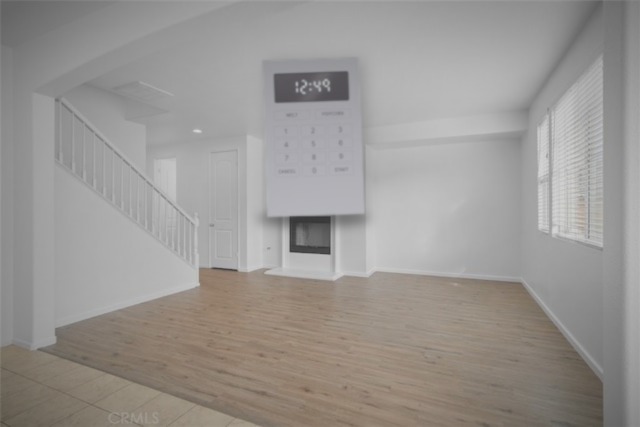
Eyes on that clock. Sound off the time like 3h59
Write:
12h49
